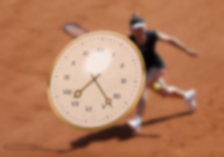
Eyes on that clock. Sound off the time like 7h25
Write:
7h23
